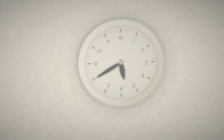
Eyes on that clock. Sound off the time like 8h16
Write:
5h40
